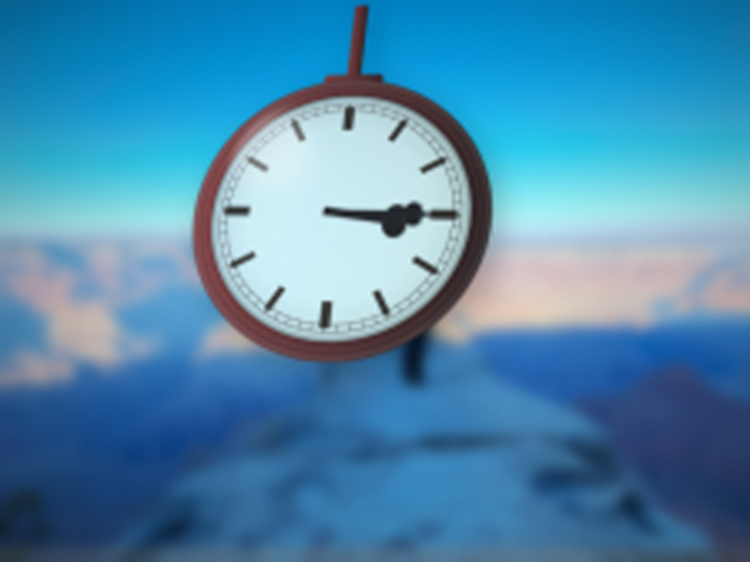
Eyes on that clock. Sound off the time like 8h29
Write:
3h15
